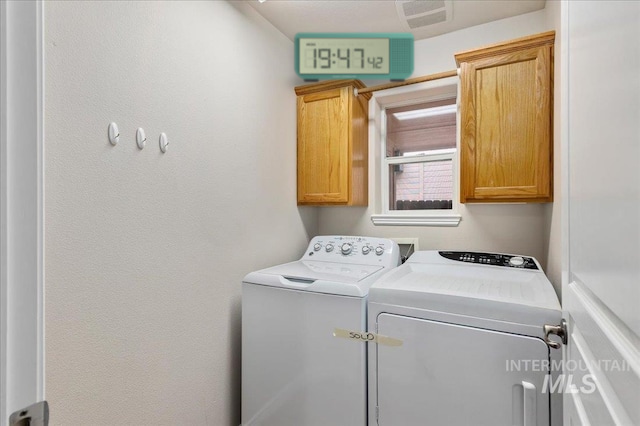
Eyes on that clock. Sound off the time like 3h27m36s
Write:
19h47m42s
